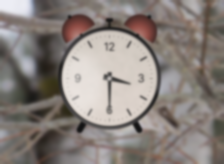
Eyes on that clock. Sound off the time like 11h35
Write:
3h30
